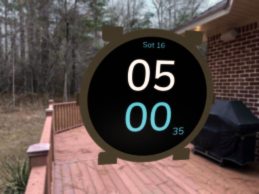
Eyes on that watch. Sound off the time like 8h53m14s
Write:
5h00m35s
